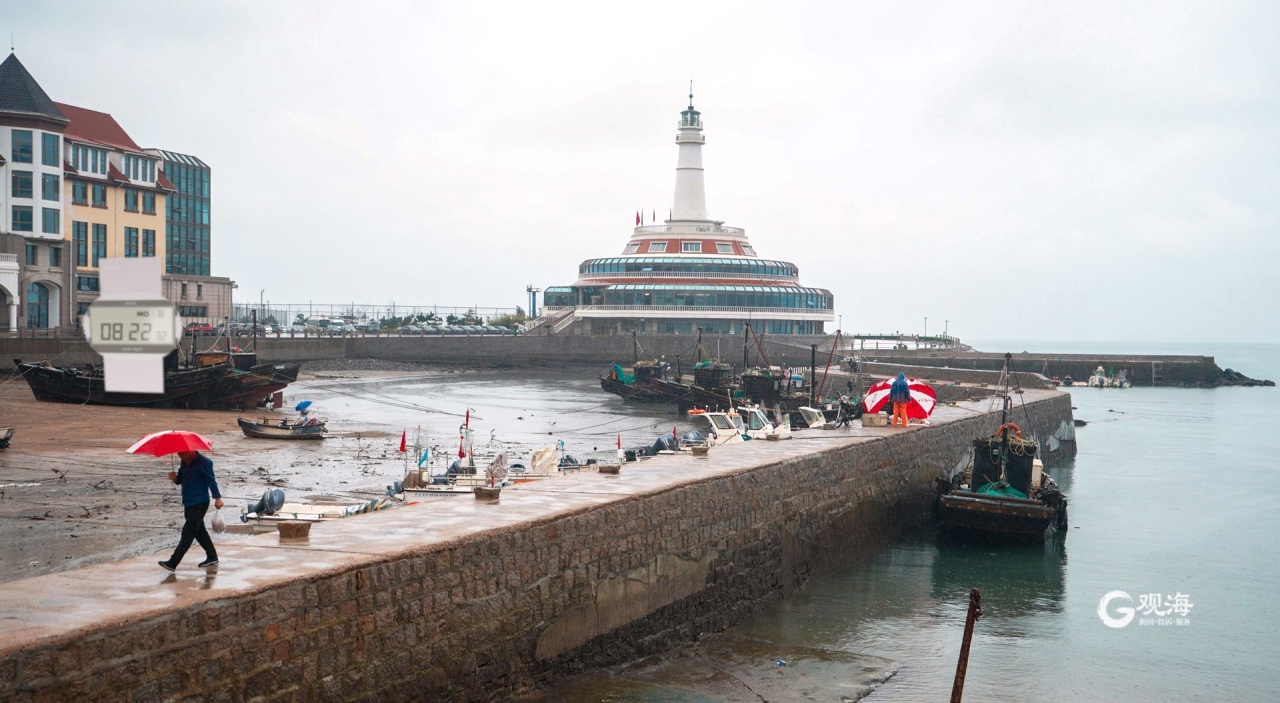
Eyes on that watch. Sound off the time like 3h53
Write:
8h22
